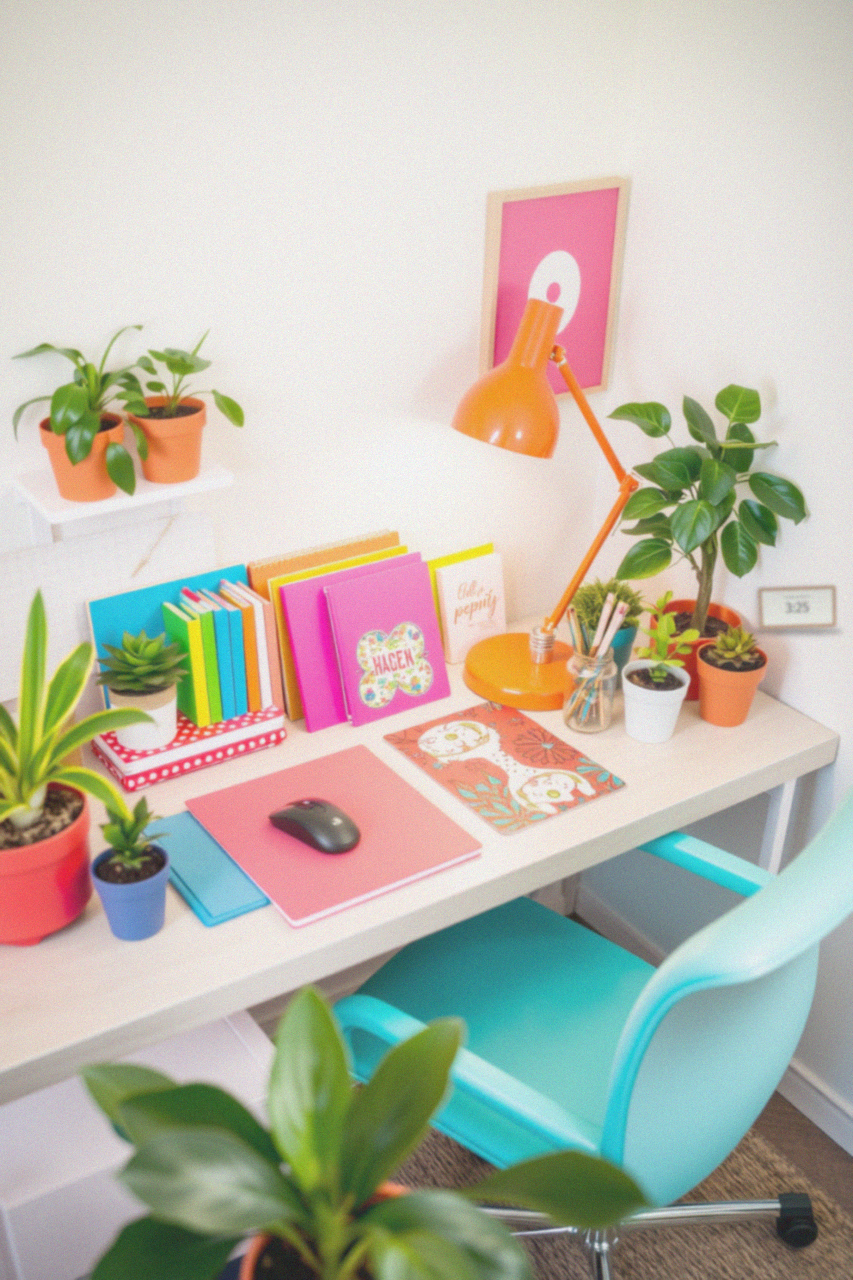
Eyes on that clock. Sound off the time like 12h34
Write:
3h25
